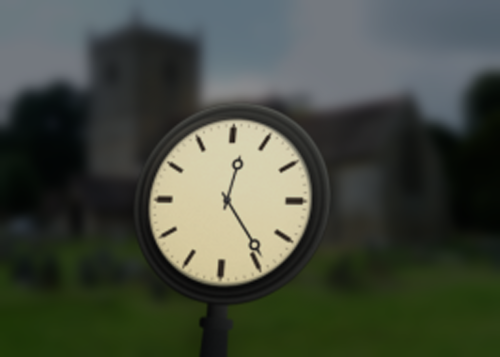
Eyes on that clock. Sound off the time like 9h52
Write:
12h24
